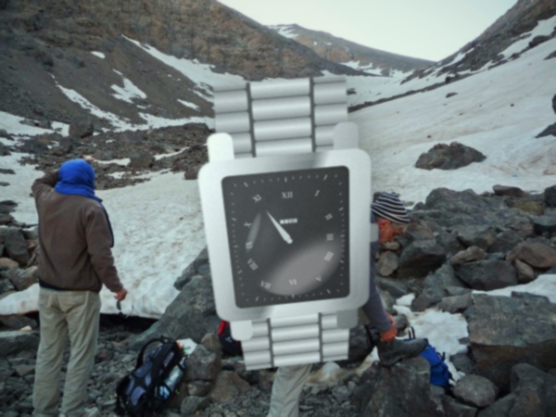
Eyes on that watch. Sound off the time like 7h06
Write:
10h55
